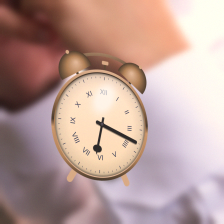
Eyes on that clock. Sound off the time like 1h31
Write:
6h18
